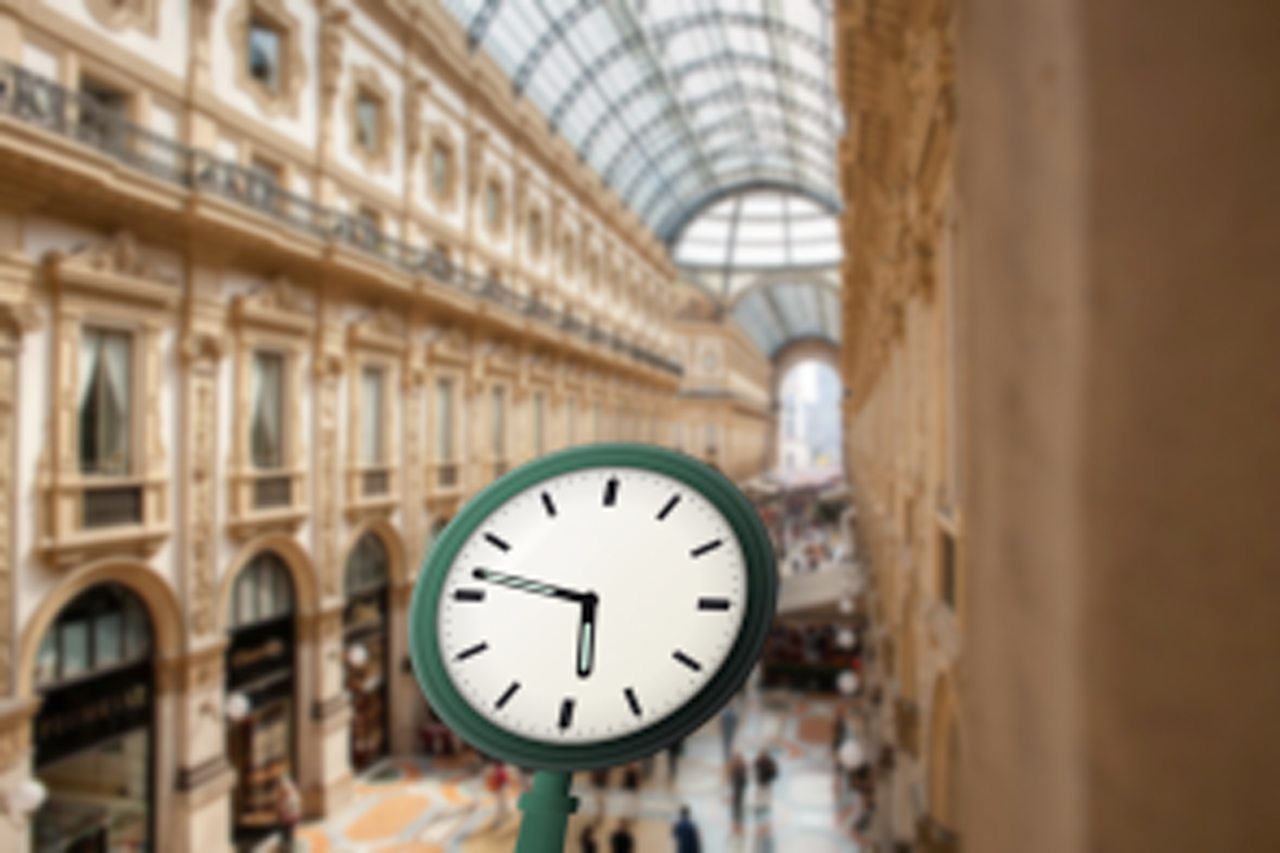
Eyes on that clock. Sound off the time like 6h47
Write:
5h47
